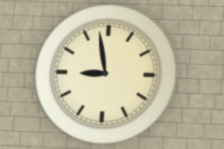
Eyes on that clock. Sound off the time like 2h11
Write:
8h58
